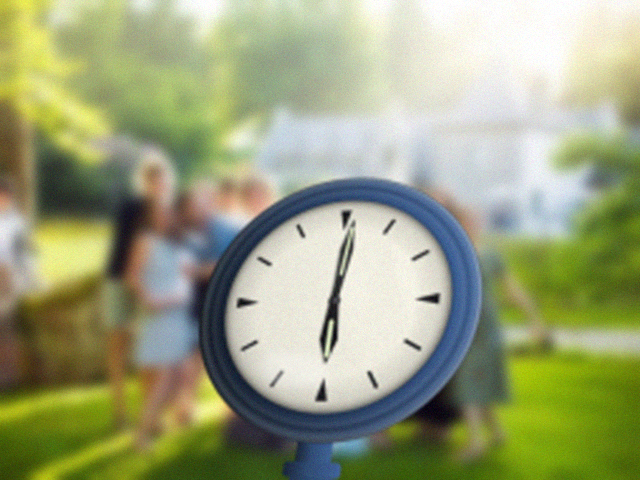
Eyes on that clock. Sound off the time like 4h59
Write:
6h01
